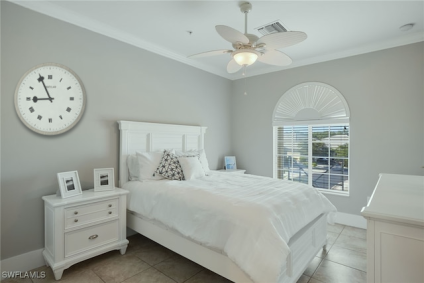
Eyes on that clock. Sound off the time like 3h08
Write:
8h56
